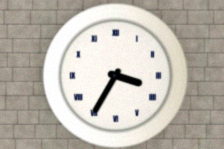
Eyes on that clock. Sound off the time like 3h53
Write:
3h35
